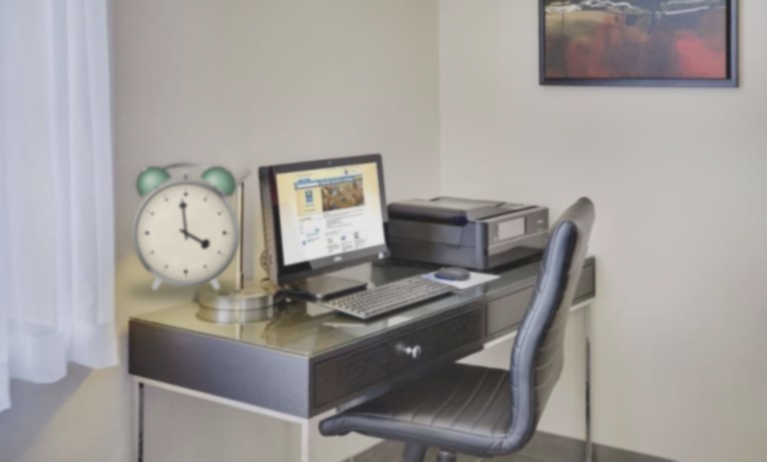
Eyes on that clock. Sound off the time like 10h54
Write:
3h59
